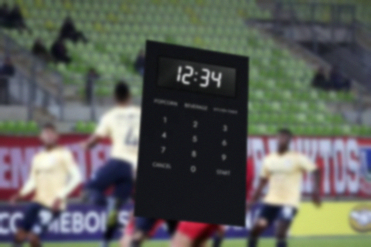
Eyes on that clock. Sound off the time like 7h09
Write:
12h34
